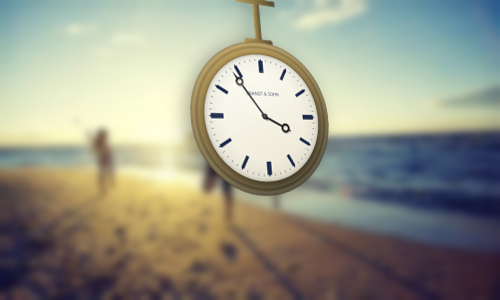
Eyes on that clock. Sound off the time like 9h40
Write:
3h54
